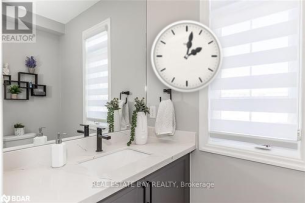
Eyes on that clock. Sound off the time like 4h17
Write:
2h02
